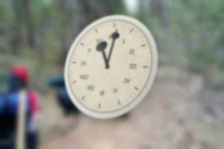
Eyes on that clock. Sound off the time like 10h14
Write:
11h01
